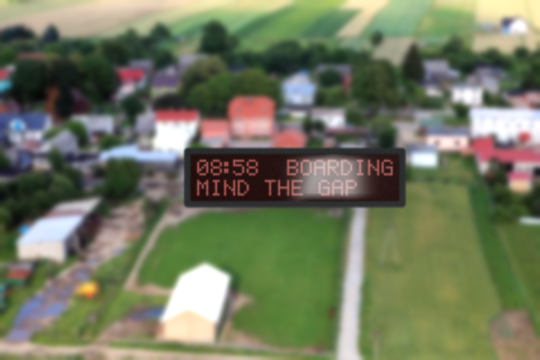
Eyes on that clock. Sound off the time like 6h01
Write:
8h58
